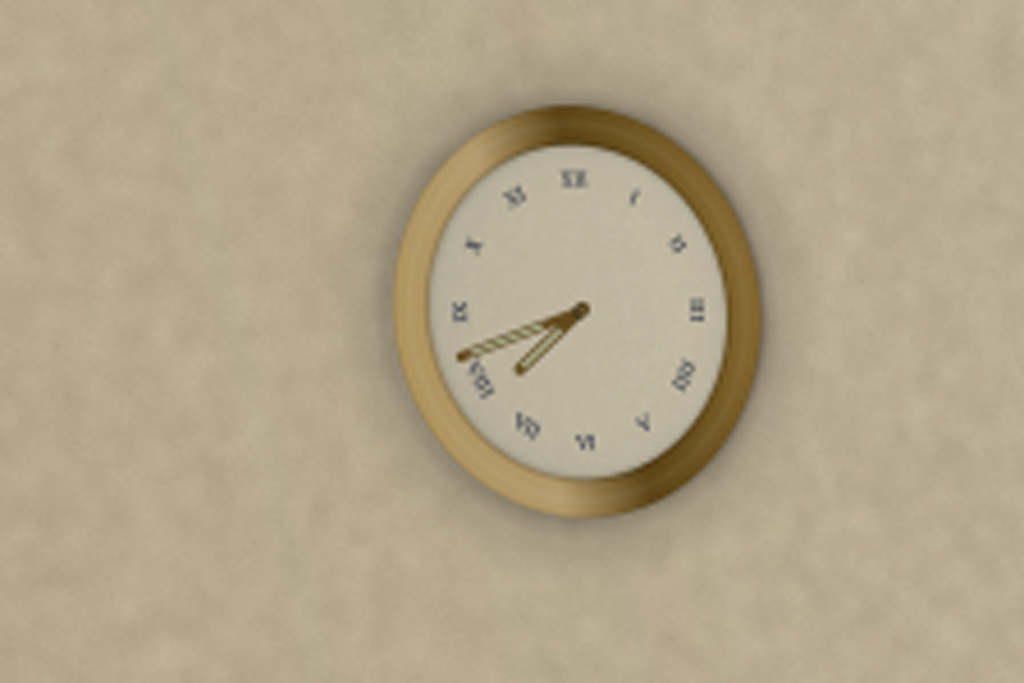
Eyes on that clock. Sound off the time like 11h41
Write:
7h42
